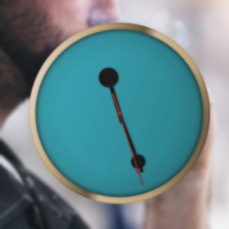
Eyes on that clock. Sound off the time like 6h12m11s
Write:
11h26m27s
